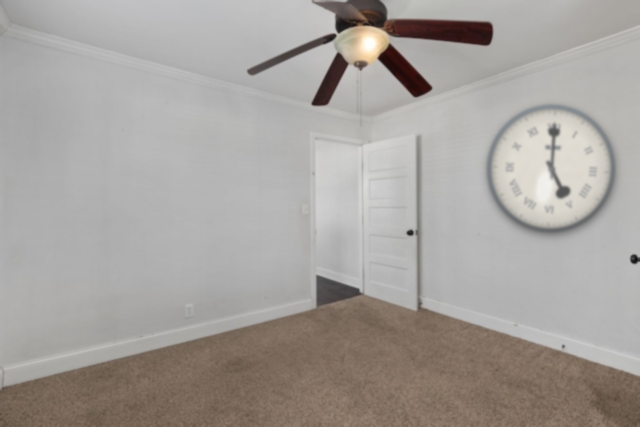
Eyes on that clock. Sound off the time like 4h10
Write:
5h00
